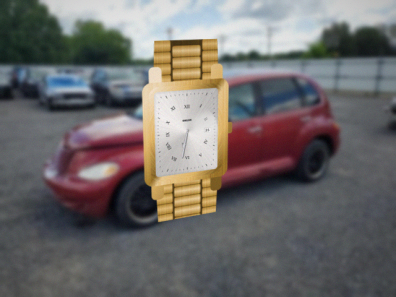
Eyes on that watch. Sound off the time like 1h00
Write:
6h32
